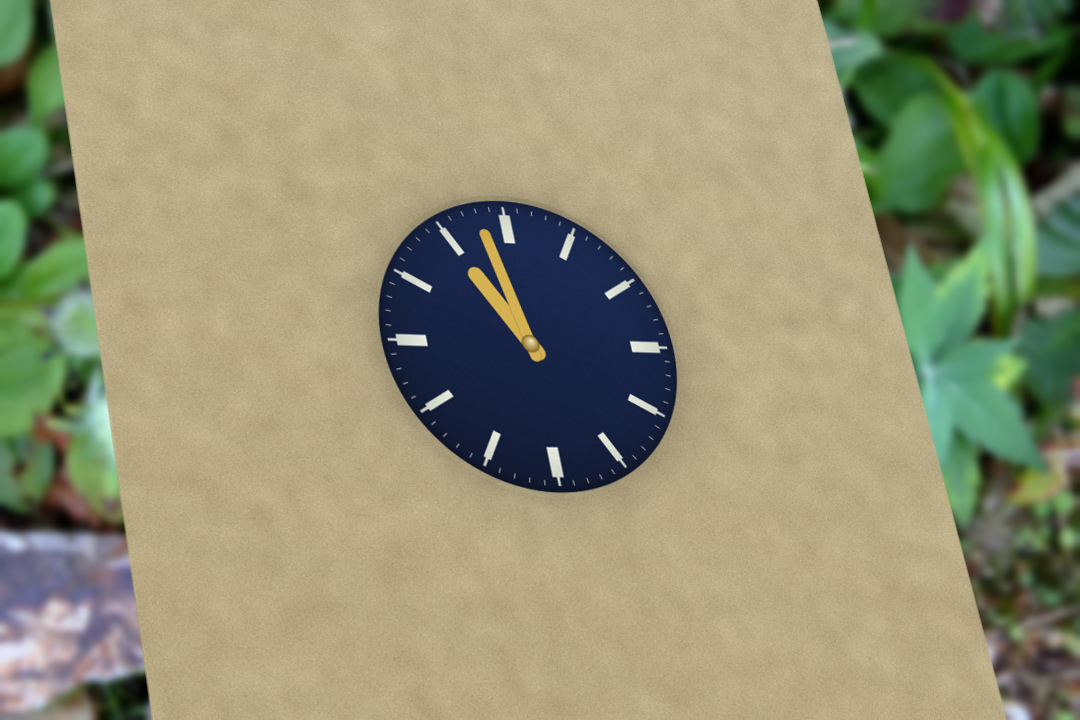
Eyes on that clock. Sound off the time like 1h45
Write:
10h58
